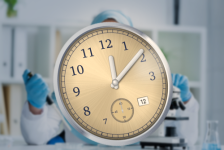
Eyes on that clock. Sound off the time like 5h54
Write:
12h09
